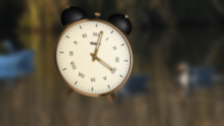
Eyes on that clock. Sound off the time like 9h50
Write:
4h02
